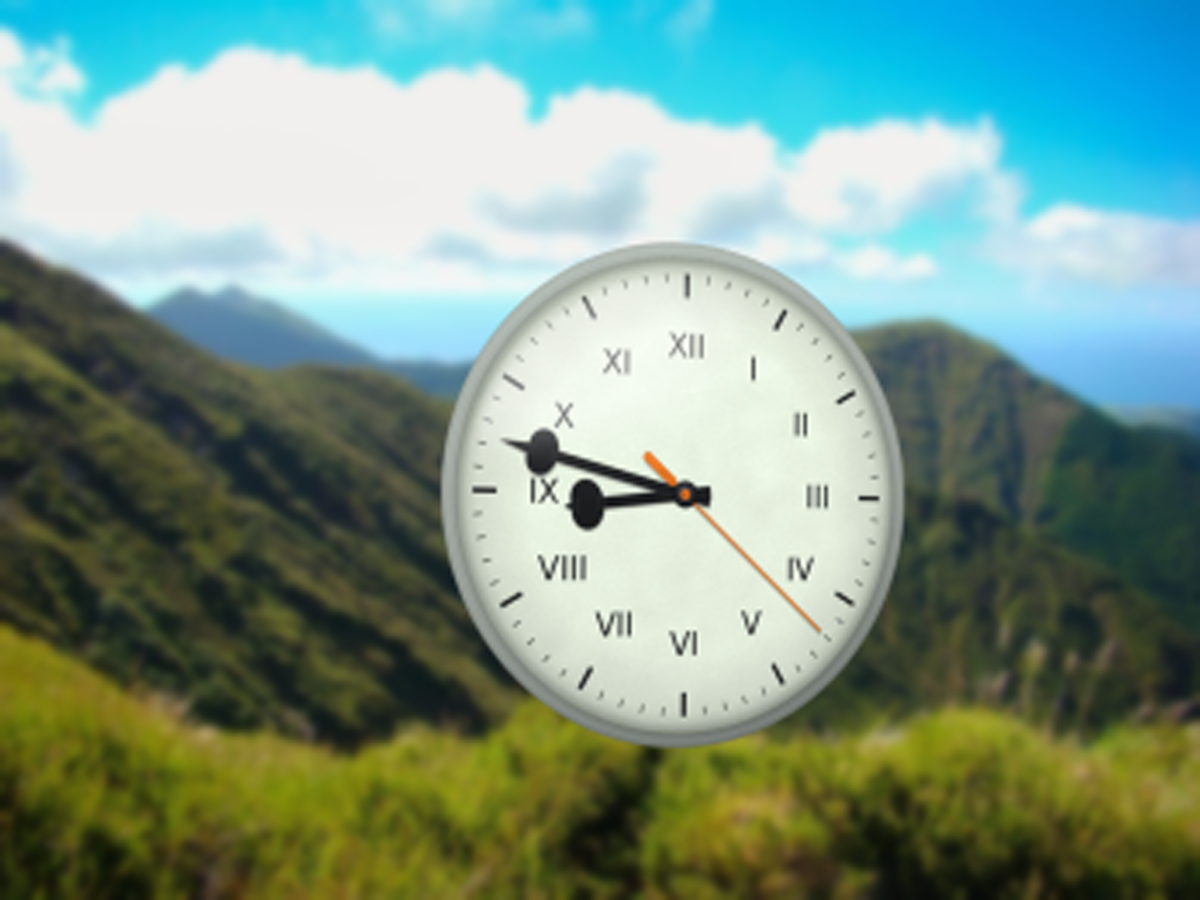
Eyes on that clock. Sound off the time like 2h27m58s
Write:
8h47m22s
